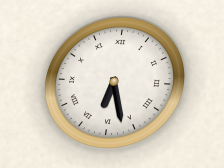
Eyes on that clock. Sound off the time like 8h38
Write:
6h27
